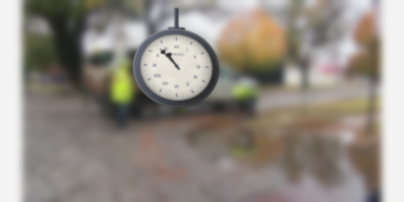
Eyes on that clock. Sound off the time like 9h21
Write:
10h53
